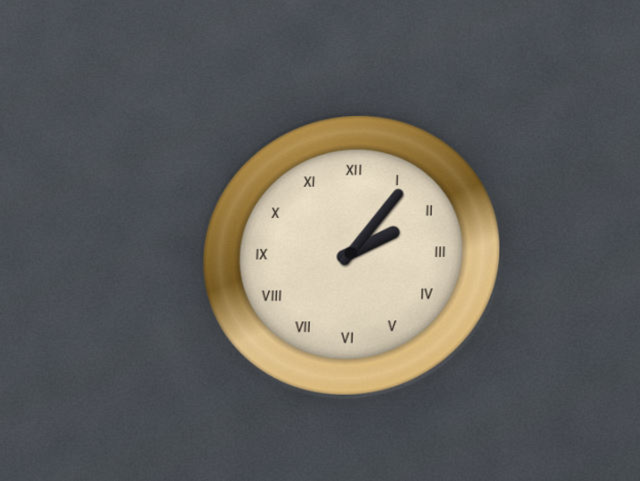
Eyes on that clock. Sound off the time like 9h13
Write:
2h06
